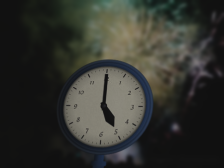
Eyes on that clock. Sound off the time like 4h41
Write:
5h00
